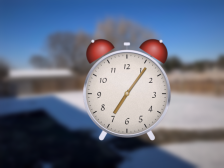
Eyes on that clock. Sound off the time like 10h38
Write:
7h06
